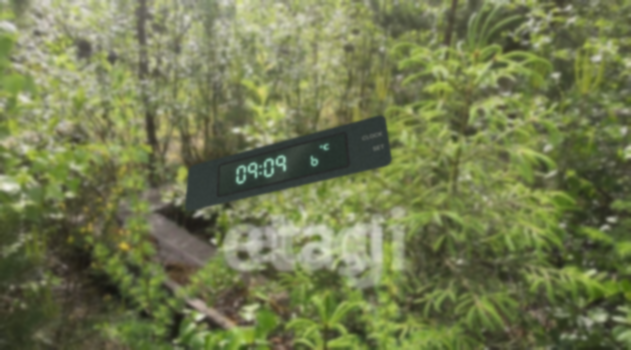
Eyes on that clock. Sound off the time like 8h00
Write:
9h09
